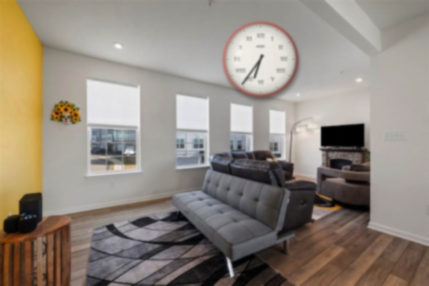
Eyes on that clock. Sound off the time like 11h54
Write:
6h36
